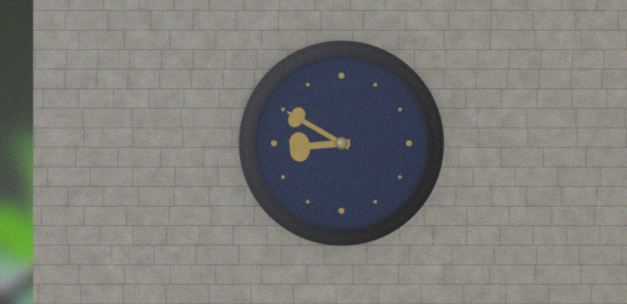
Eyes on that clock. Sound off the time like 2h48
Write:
8h50
